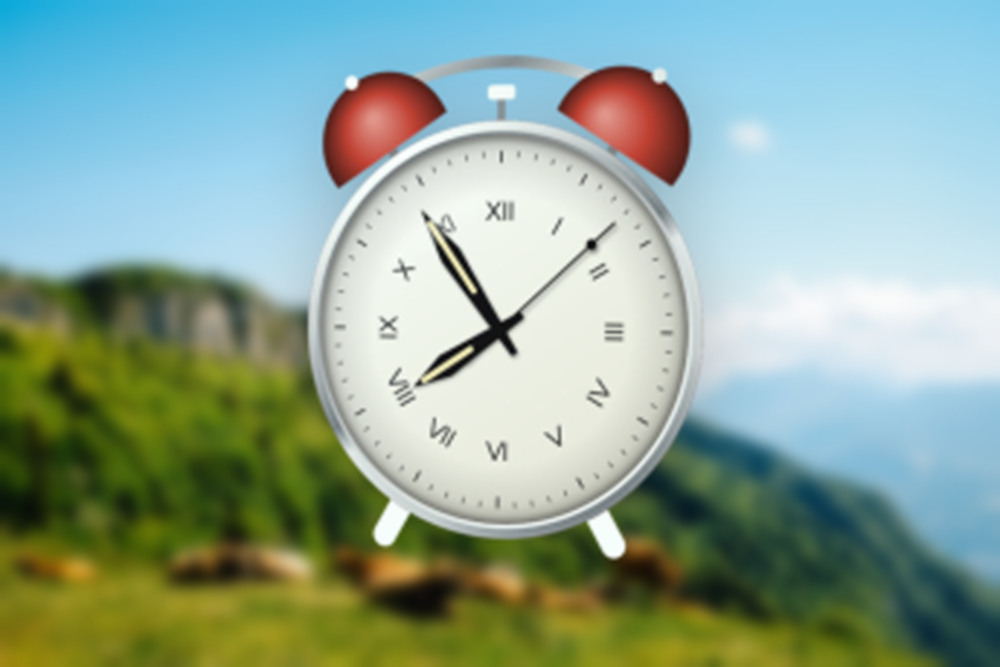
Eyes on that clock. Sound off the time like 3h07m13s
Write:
7h54m08s
